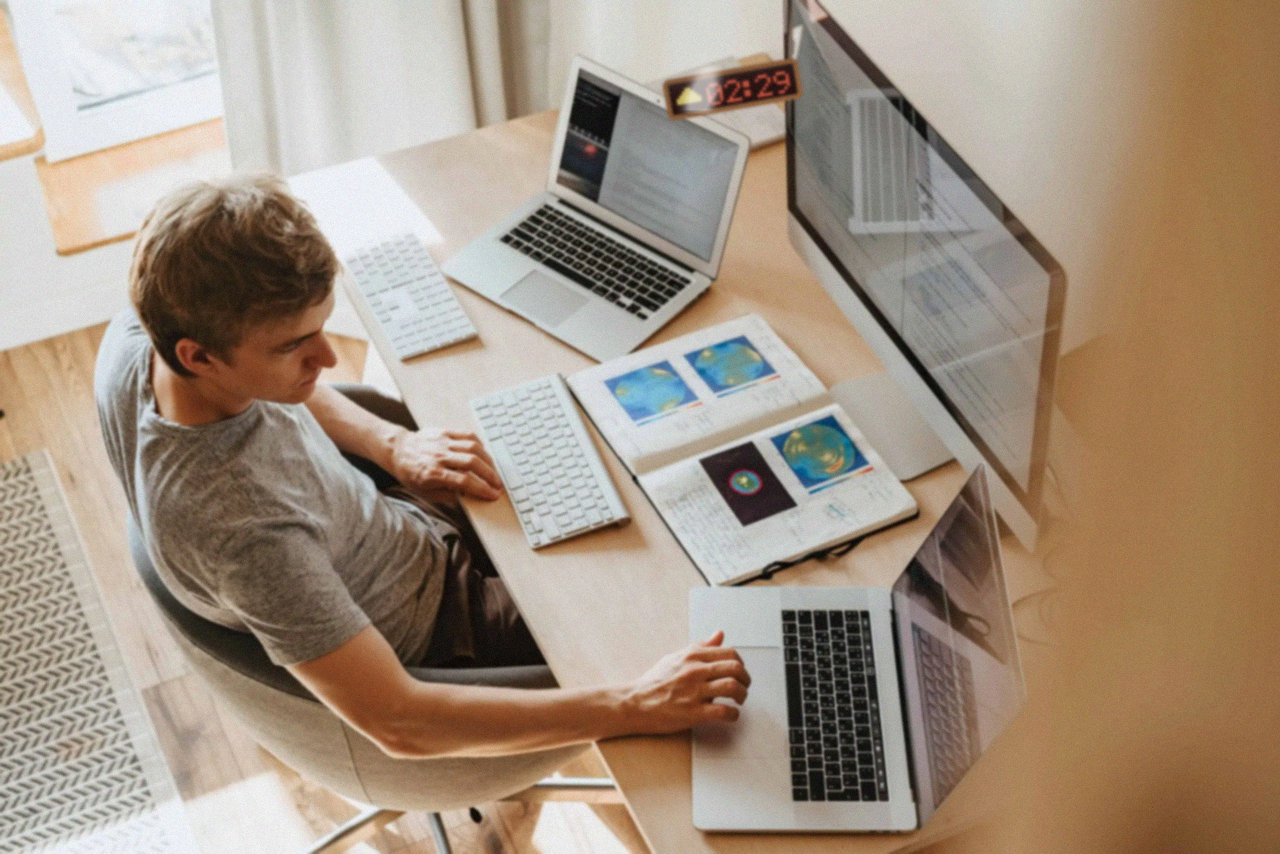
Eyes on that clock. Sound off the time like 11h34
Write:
2h29
